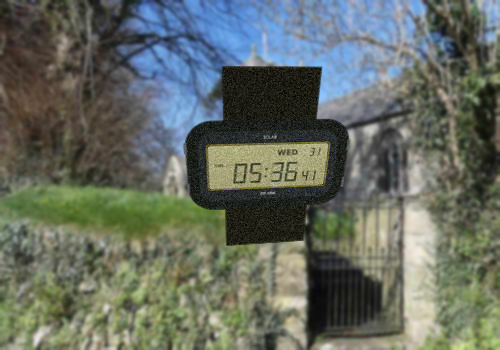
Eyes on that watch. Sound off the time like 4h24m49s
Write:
5h36m41s
